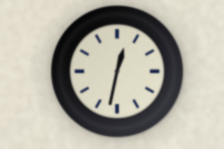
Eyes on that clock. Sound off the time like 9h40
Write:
12h32
